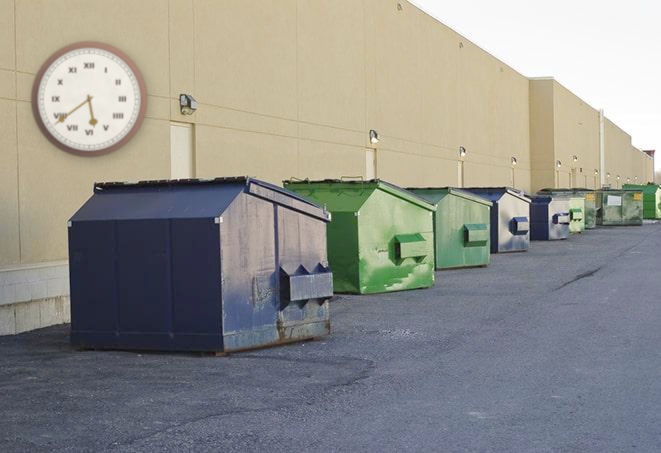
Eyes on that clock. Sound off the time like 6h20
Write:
5h39
